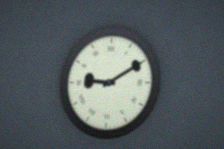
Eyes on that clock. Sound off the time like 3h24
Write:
9h10
